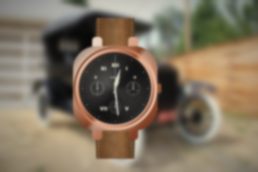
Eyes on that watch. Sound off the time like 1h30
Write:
12h29
